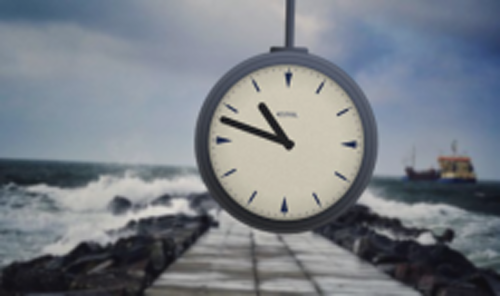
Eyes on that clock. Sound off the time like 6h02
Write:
10h48
